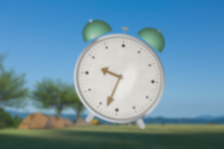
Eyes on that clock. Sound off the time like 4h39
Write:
9h33
